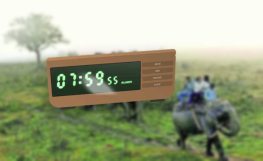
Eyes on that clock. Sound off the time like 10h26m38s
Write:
7h59m55s
